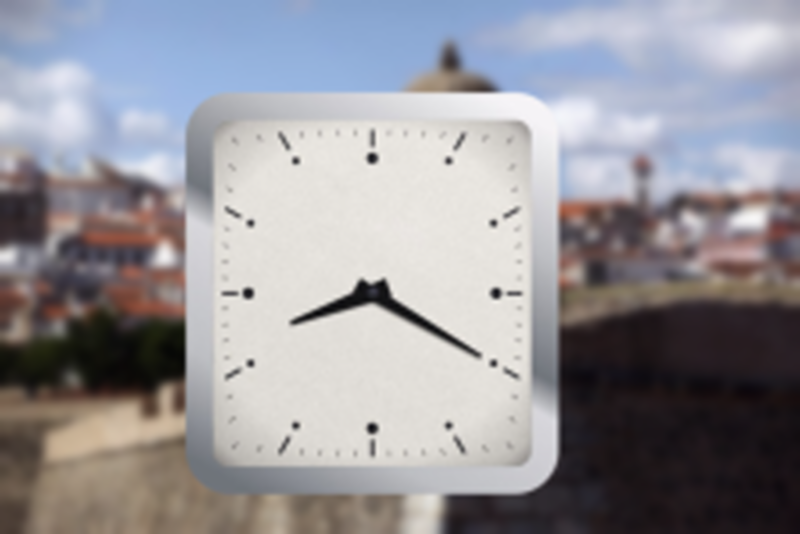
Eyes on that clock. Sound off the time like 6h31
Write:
8h20
